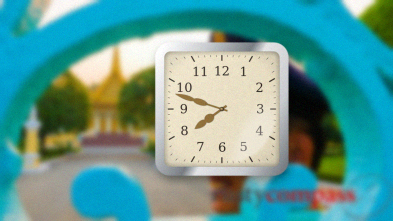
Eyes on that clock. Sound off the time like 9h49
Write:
7h48
